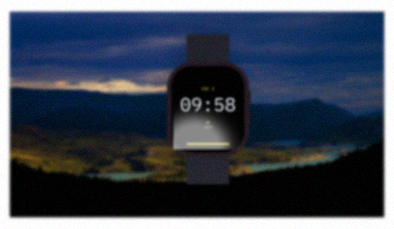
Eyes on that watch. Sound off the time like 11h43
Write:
9h58
